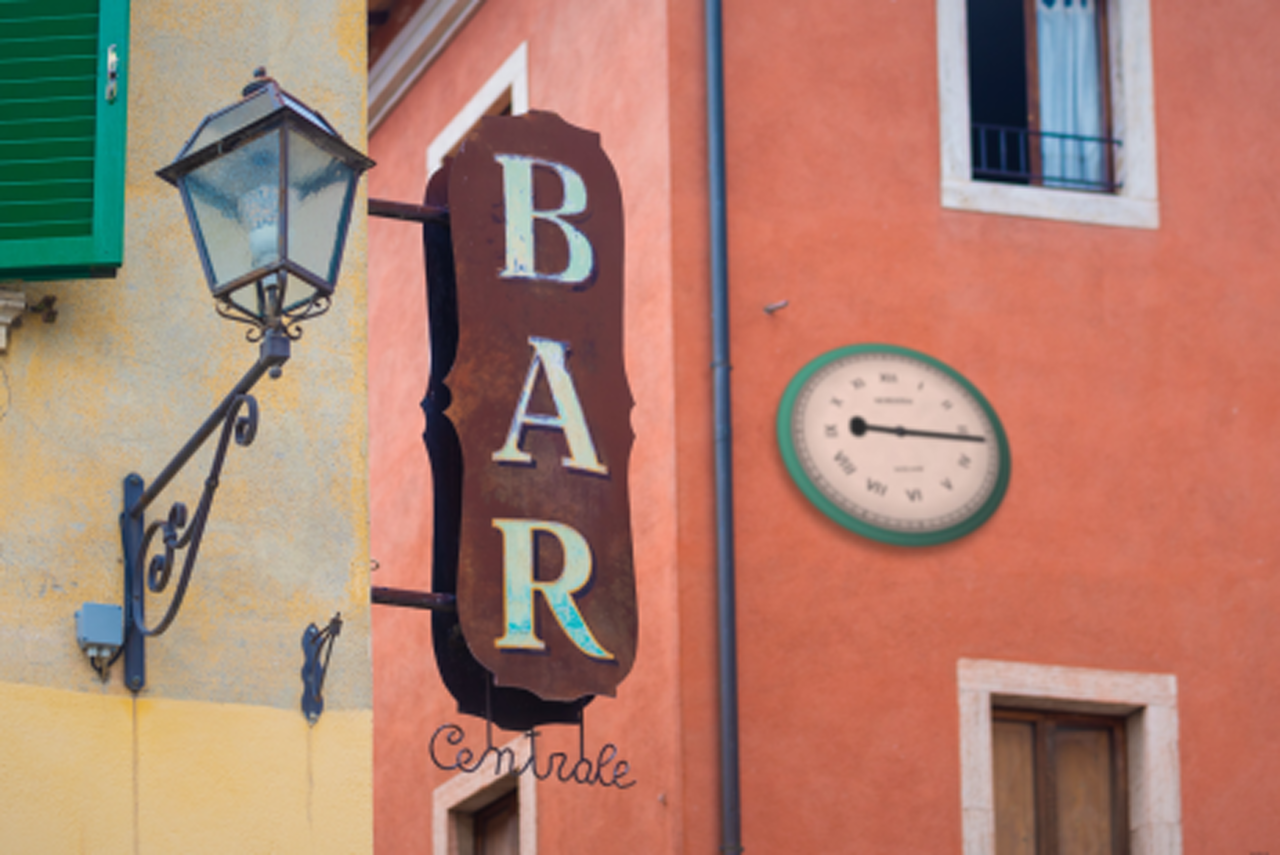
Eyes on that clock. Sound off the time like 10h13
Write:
9h16
